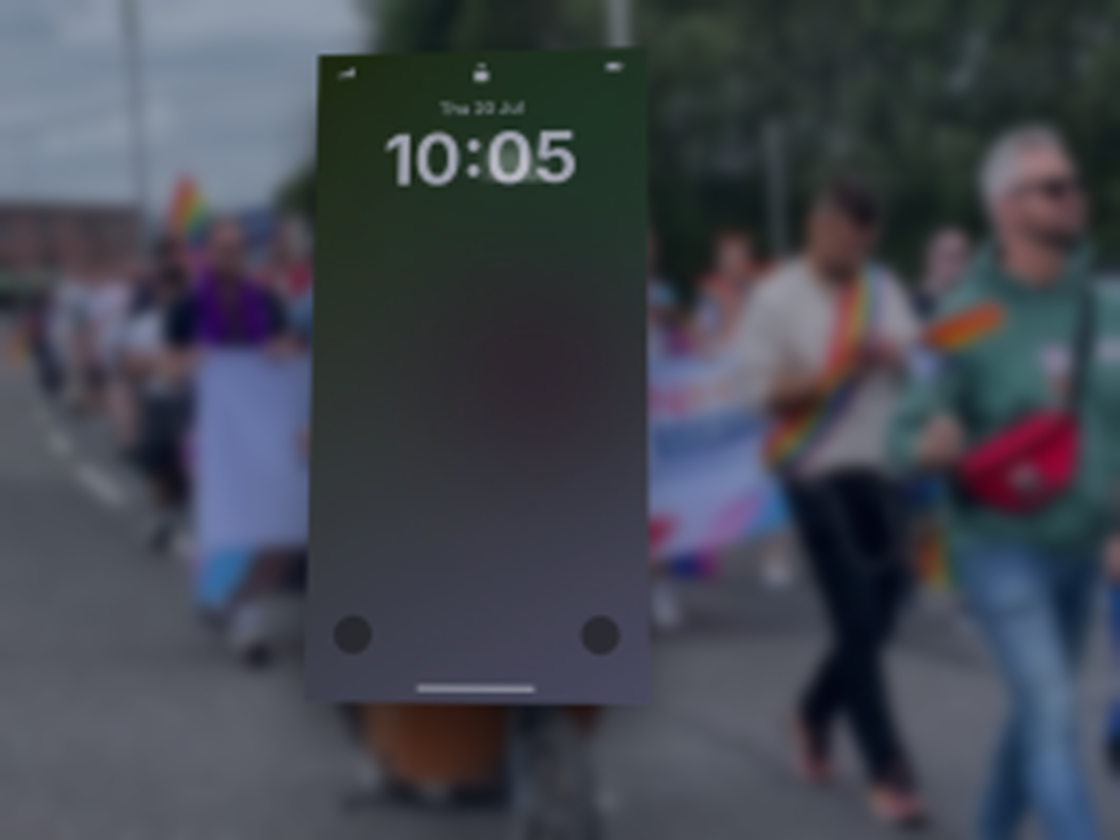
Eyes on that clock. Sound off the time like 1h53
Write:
10h05
